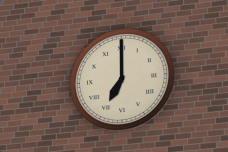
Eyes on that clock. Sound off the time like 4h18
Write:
7h00
